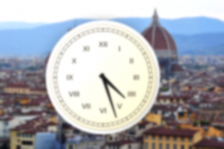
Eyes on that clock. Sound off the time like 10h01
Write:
4h27
